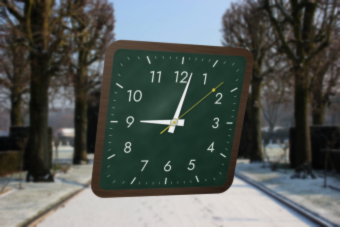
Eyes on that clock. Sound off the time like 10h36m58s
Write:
9h02m08s
